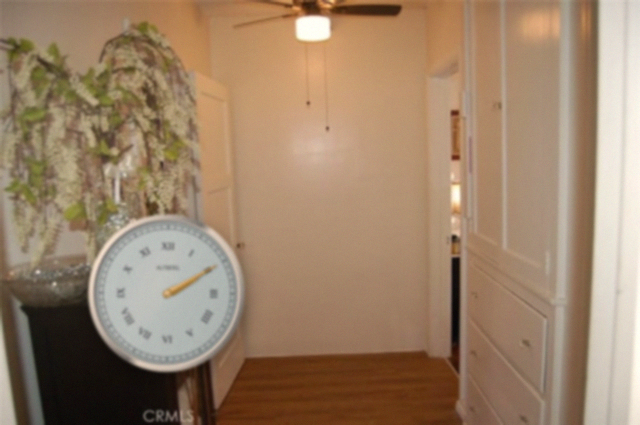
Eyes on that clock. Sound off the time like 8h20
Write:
2h10
